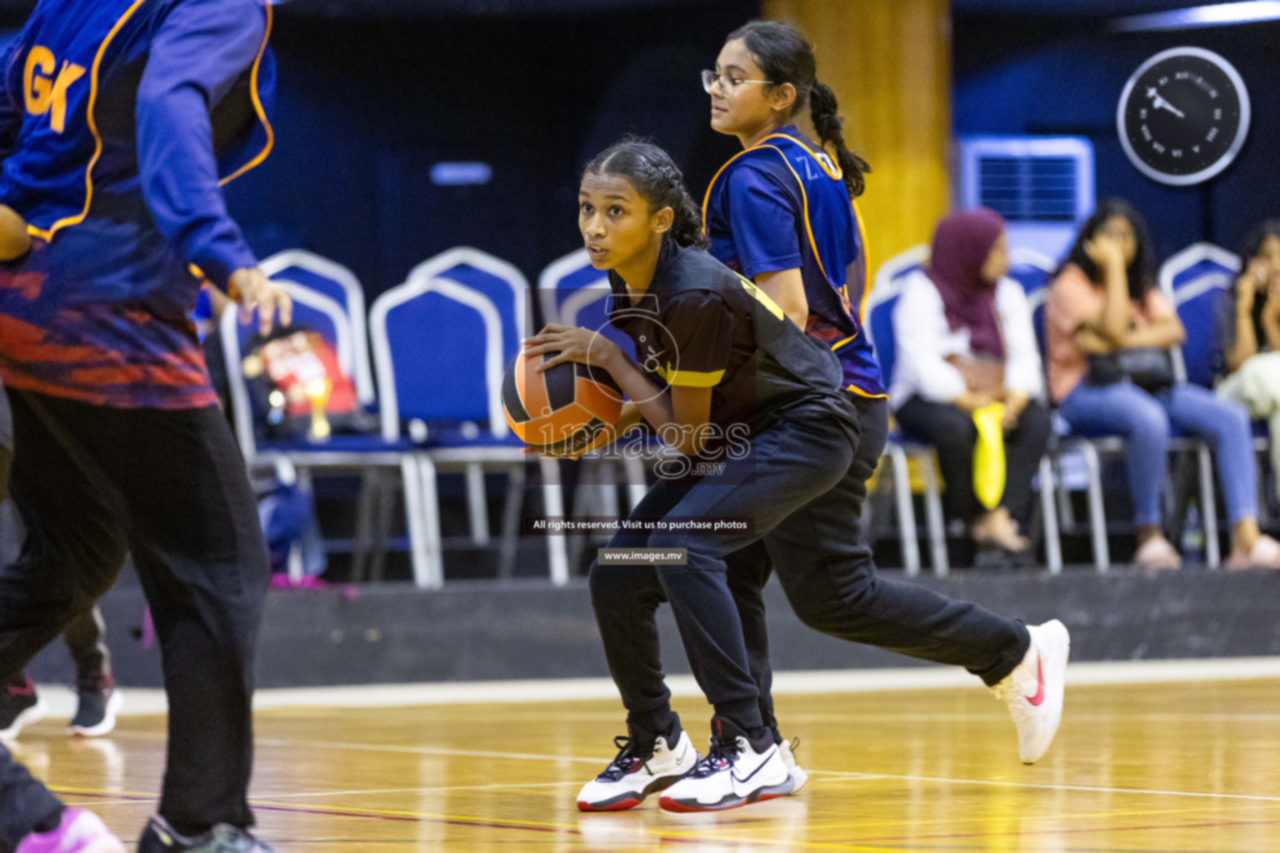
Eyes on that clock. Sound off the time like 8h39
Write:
9h51
